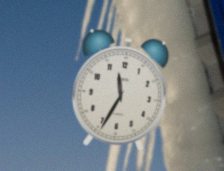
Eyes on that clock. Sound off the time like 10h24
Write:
11h34
